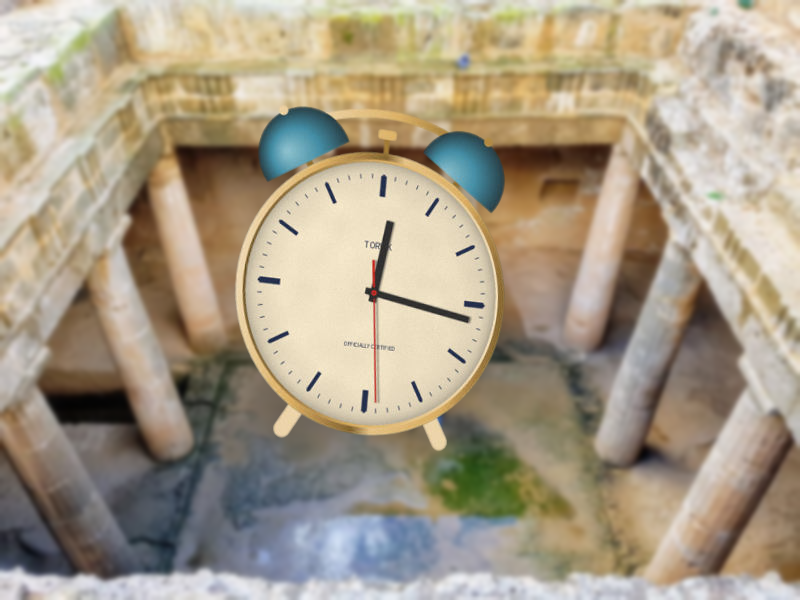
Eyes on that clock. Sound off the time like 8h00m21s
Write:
12h16m29s
